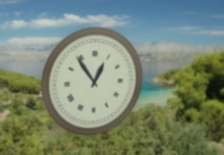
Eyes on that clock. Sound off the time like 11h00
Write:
12h54
